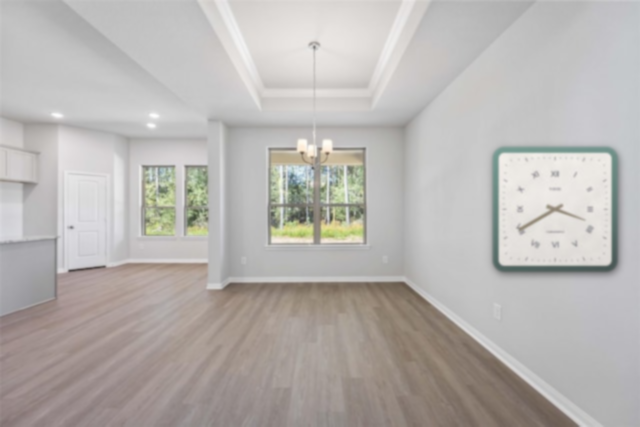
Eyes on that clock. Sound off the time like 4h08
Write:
3h40
